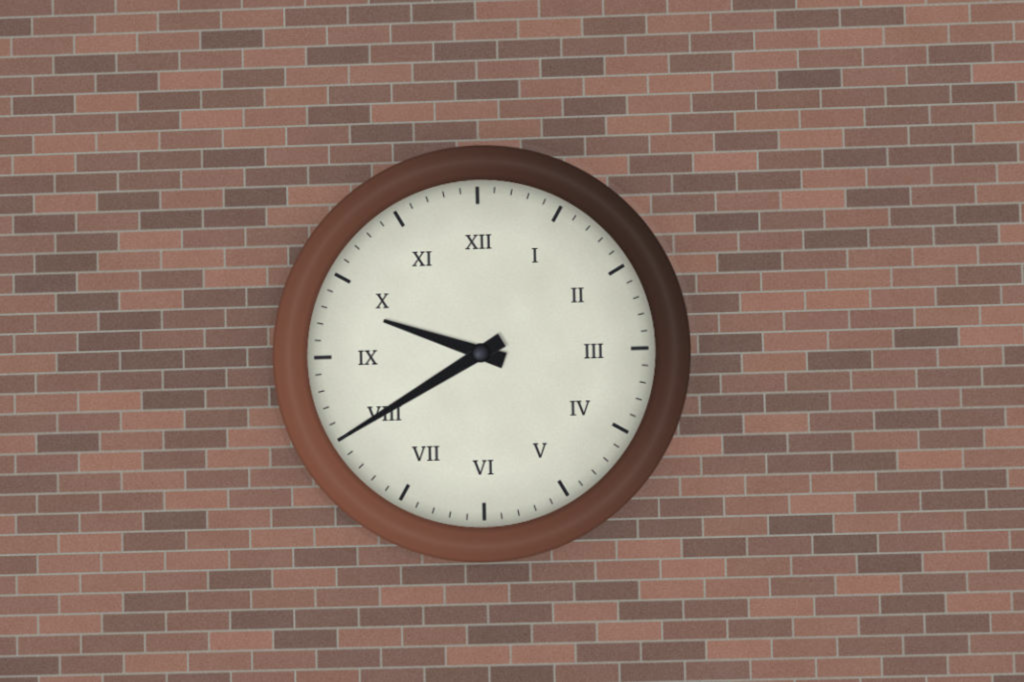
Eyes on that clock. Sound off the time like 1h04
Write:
9h40
